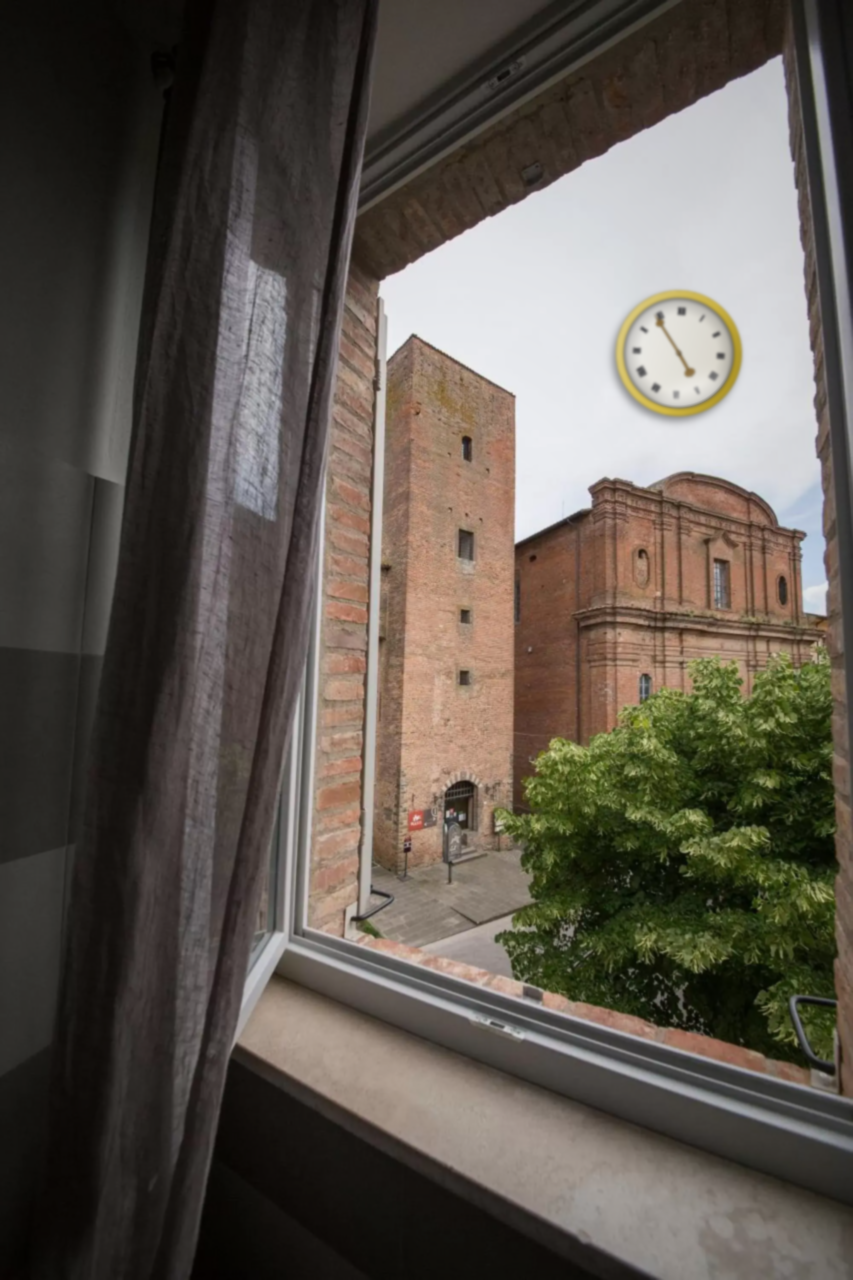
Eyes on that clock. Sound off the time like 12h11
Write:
4h54
